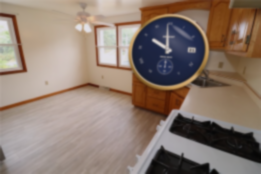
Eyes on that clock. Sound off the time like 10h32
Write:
9h59
